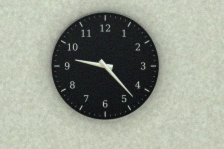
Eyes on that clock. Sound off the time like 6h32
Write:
9h23
